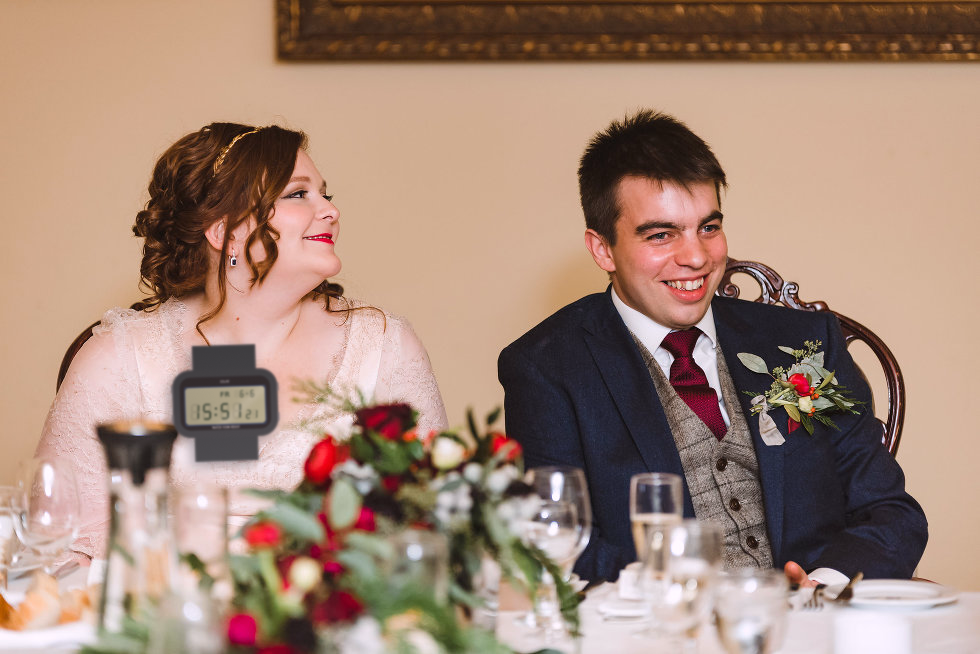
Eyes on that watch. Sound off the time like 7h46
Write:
15h51
